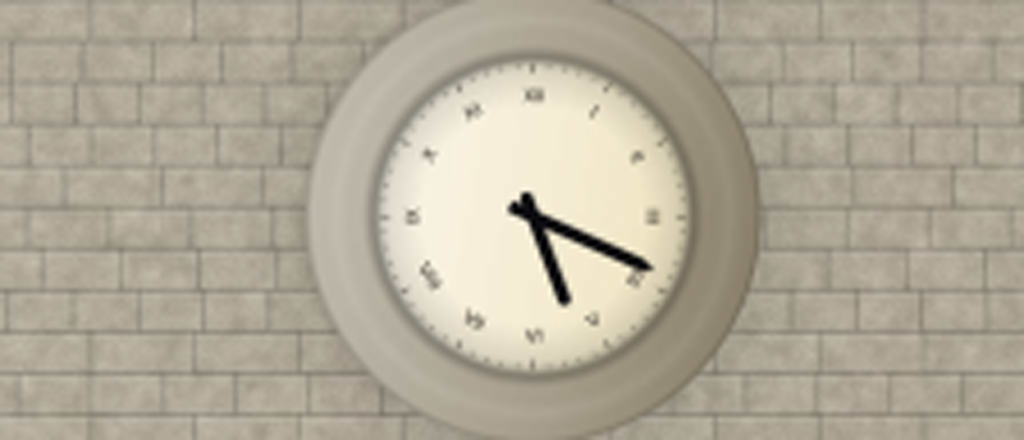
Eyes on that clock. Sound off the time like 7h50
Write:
5h19
